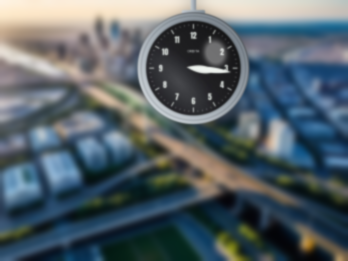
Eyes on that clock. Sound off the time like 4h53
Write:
3h16
